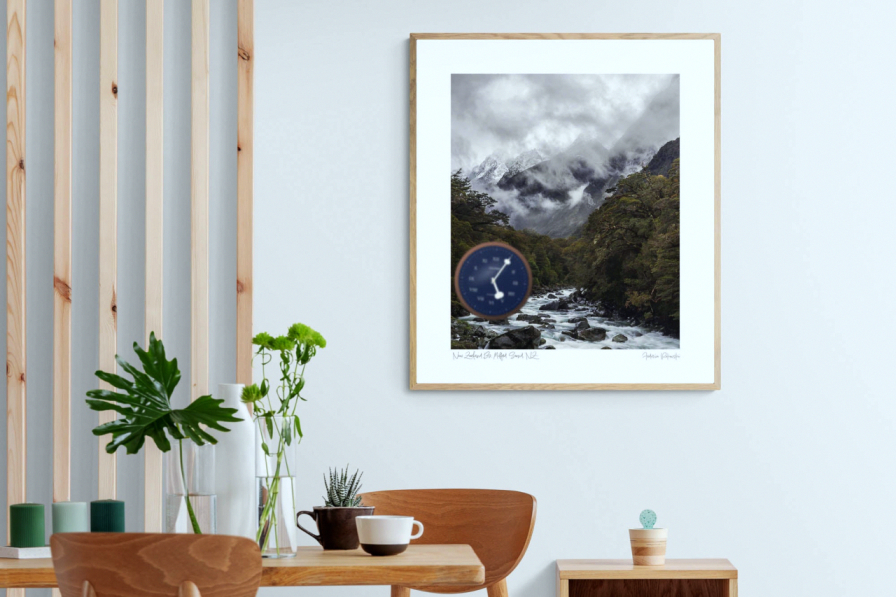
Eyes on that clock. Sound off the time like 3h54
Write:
5h05
